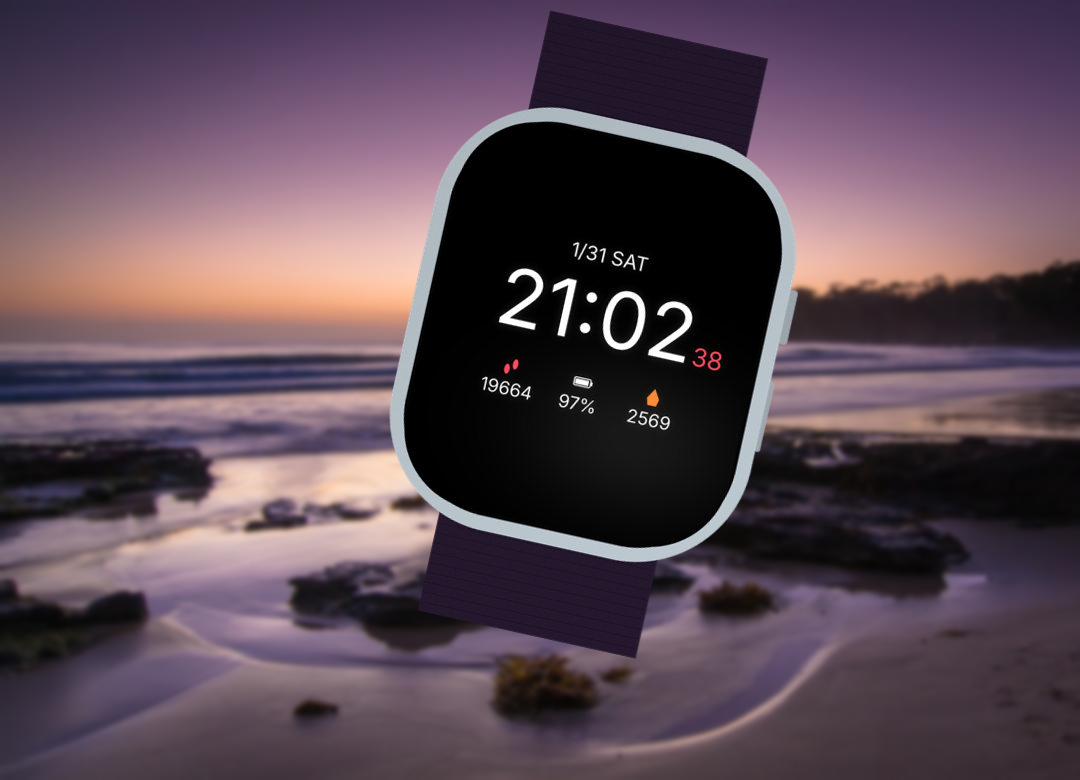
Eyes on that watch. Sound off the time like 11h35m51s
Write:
21h02m38s
